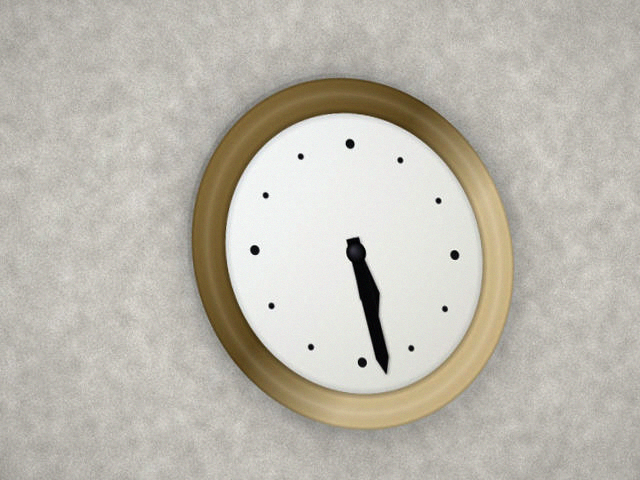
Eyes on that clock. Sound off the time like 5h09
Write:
5h28
